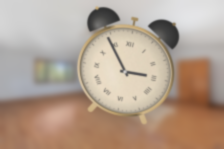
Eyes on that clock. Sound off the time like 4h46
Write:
2h54
